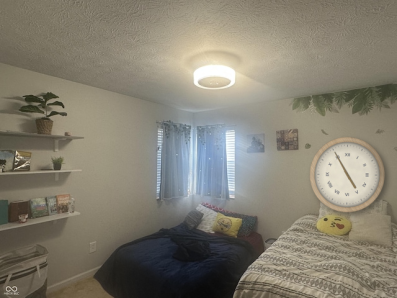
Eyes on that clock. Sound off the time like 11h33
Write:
4h55
